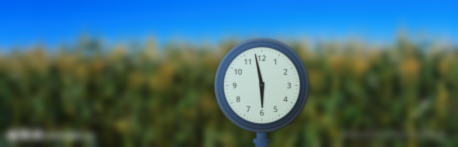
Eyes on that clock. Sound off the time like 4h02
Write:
5h58
